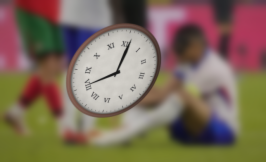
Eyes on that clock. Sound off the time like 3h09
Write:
8h01
